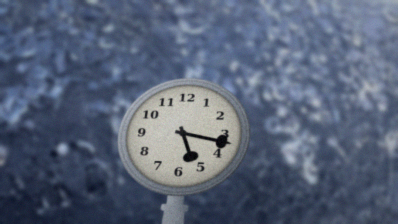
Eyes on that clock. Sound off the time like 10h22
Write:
5h17
